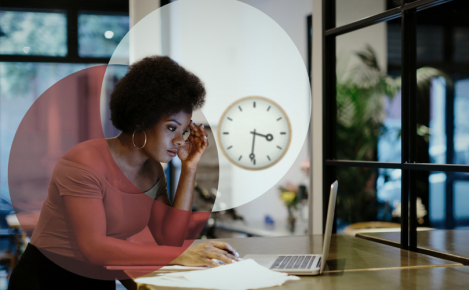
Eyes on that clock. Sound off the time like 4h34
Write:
3h31
